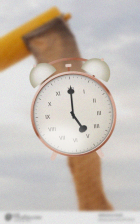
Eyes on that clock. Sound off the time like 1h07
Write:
5h00
